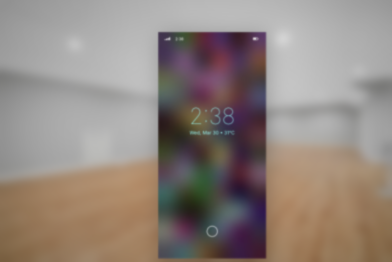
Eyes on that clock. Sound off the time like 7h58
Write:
2h38
